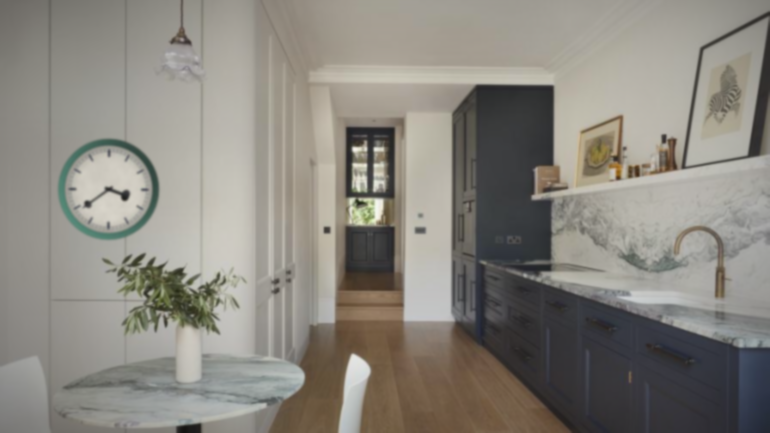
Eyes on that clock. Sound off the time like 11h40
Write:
3h39
